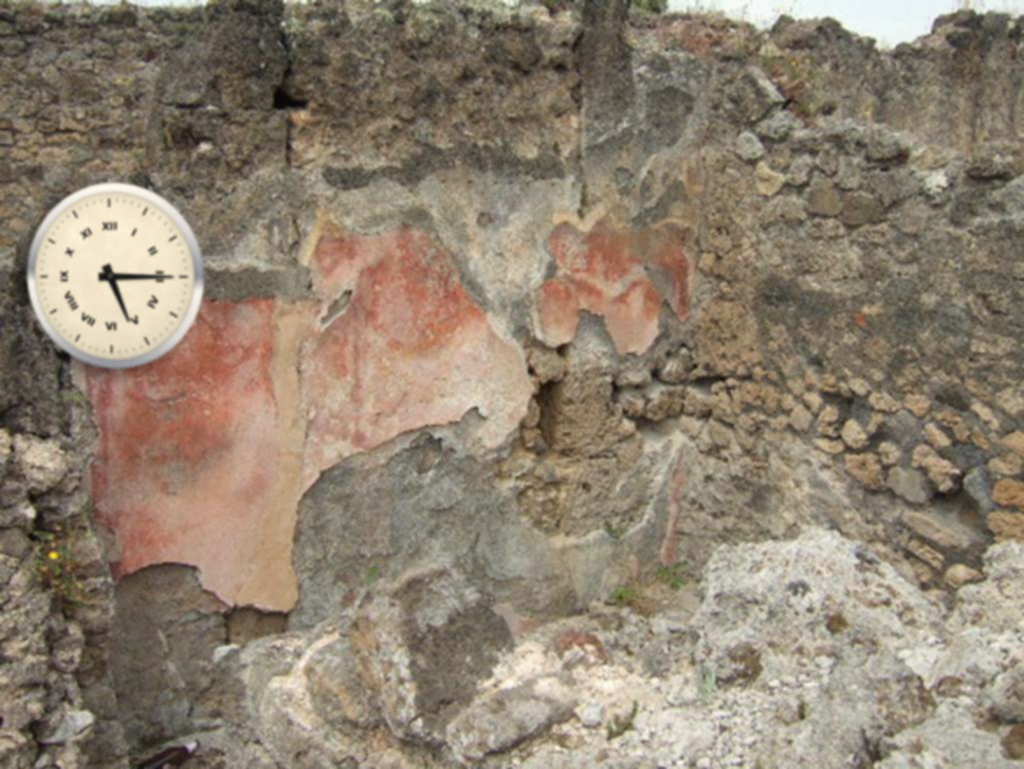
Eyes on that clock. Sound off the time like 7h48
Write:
5h15
